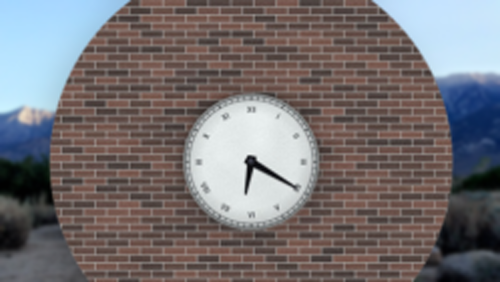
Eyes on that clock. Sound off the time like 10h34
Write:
6h20
